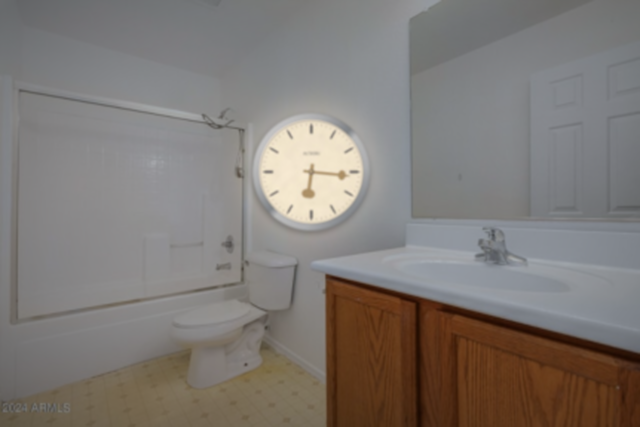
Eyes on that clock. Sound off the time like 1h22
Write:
6h16
